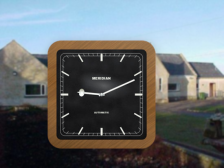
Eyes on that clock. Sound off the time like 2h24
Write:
9h11
